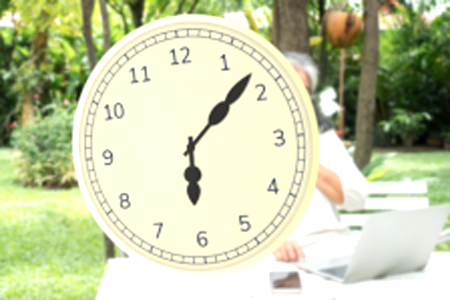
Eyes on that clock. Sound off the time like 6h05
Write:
6h08
